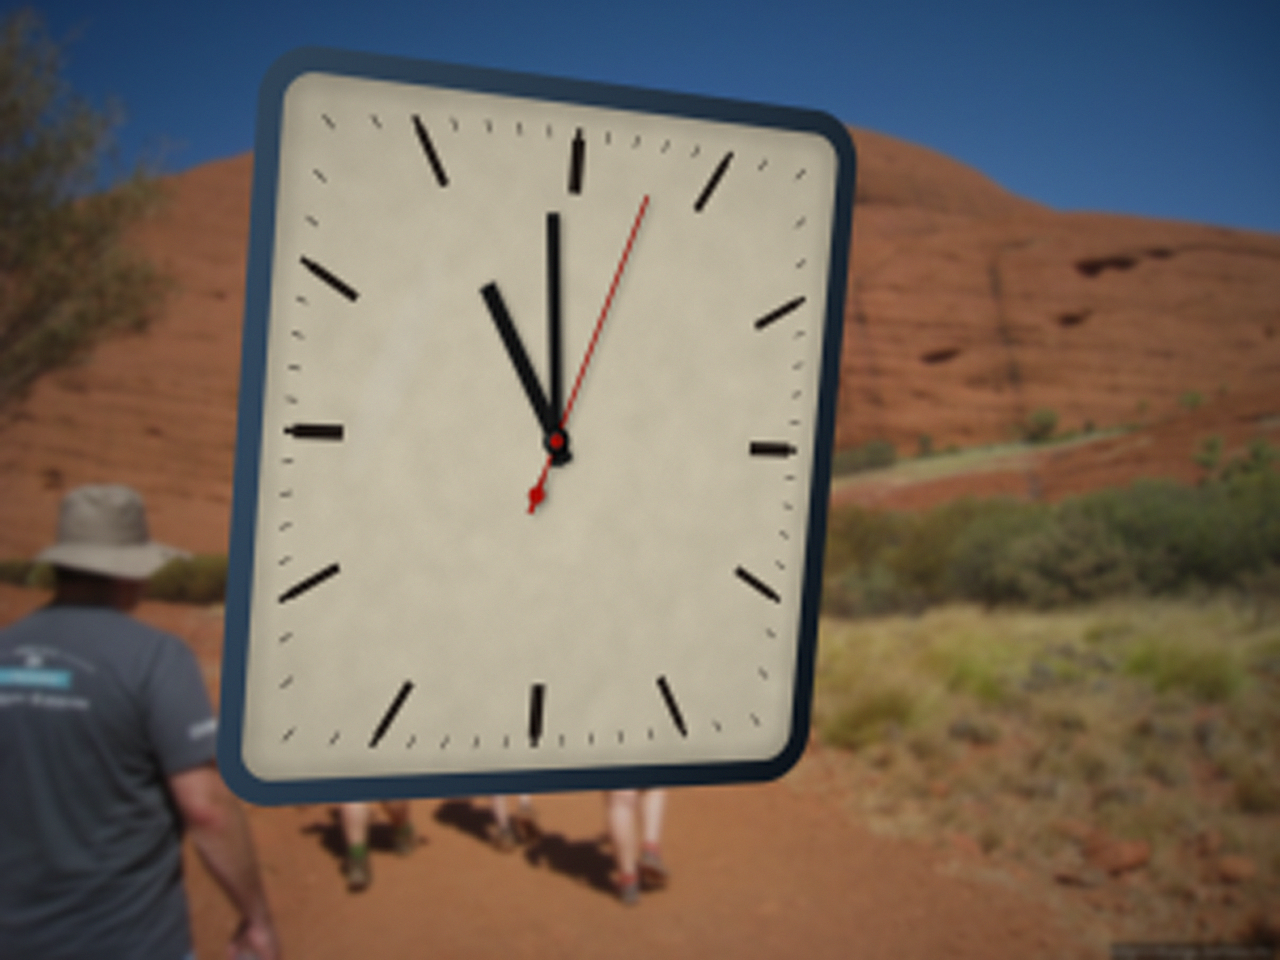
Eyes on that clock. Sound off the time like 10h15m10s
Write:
10h59m03s
